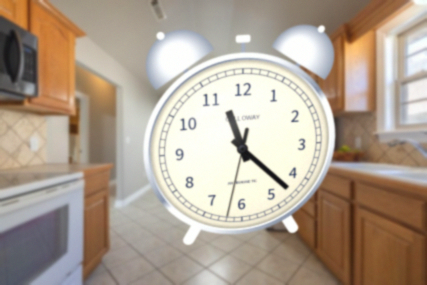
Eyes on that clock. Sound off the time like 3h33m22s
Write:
11h22m32s
